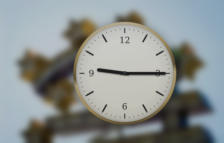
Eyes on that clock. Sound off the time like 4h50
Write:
9h15
